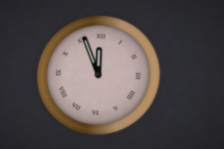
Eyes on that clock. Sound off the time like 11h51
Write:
11h56
